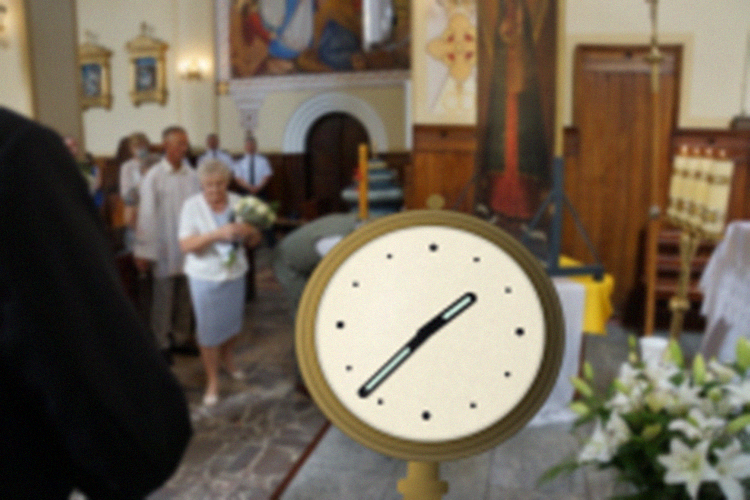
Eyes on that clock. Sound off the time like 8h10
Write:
1h37
